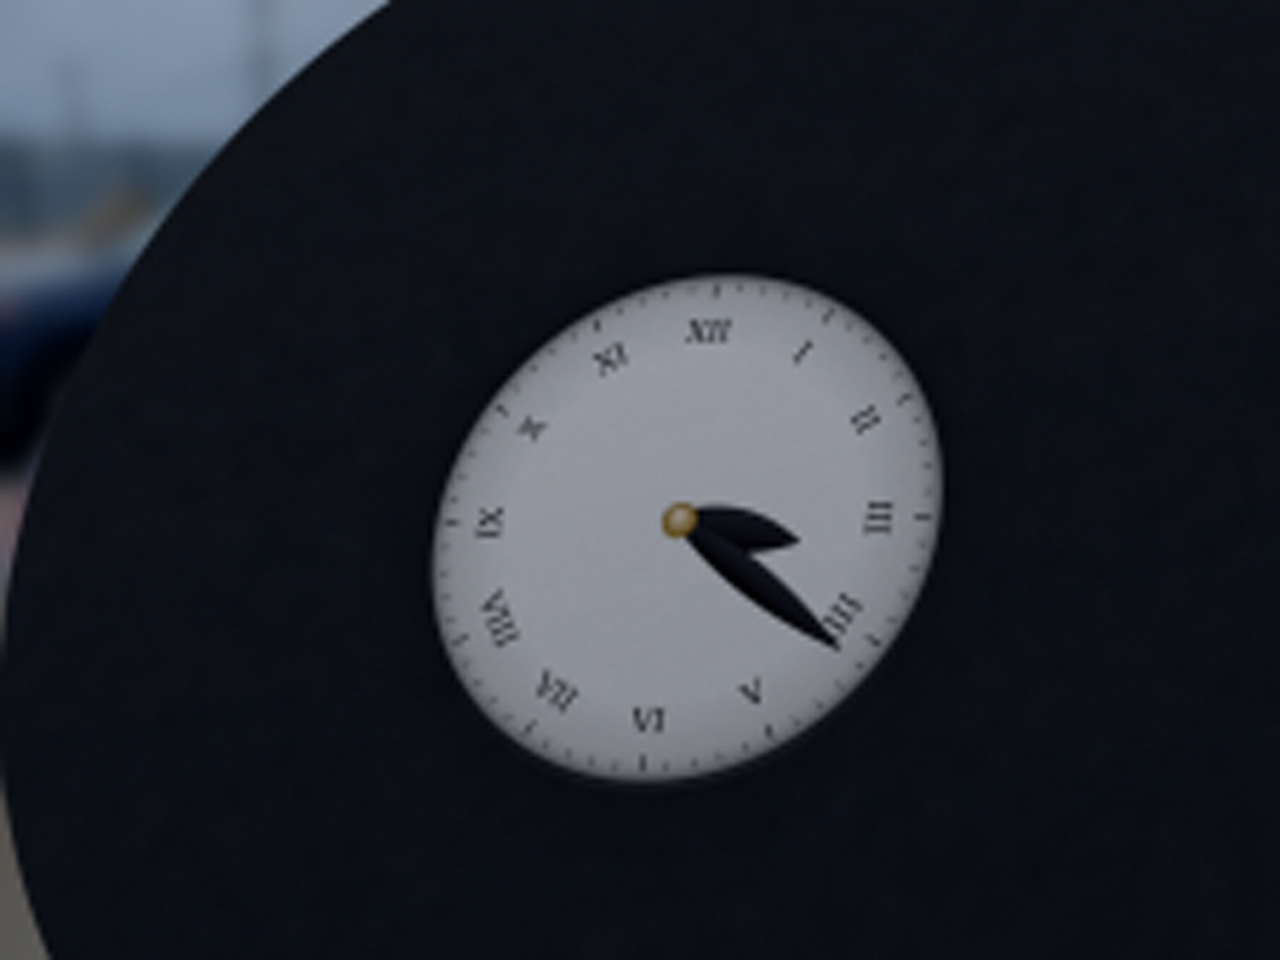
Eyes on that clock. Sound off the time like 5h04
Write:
3h21
